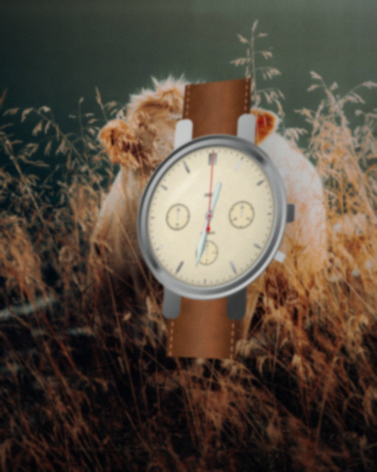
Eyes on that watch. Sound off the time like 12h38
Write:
12h32
